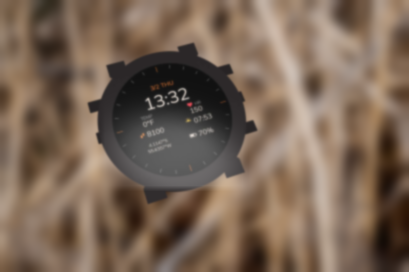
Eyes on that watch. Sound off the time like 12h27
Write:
13h32
